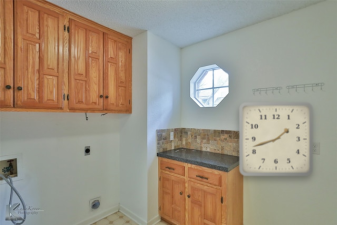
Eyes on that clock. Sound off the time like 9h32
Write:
1h42
